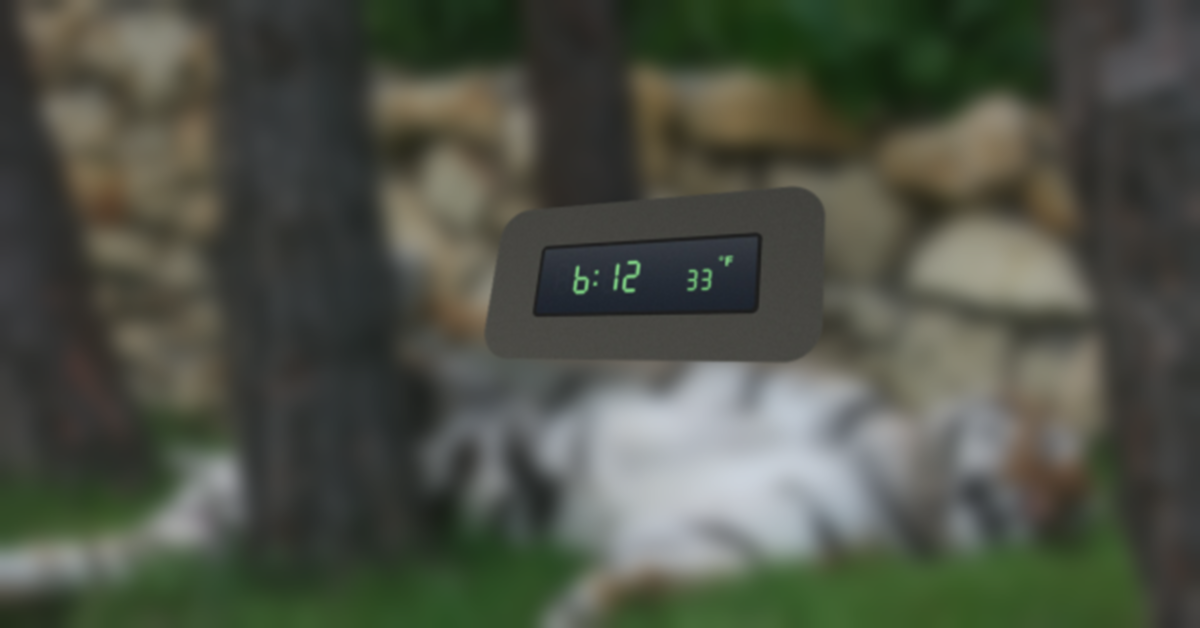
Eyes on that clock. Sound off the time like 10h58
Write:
6h12
